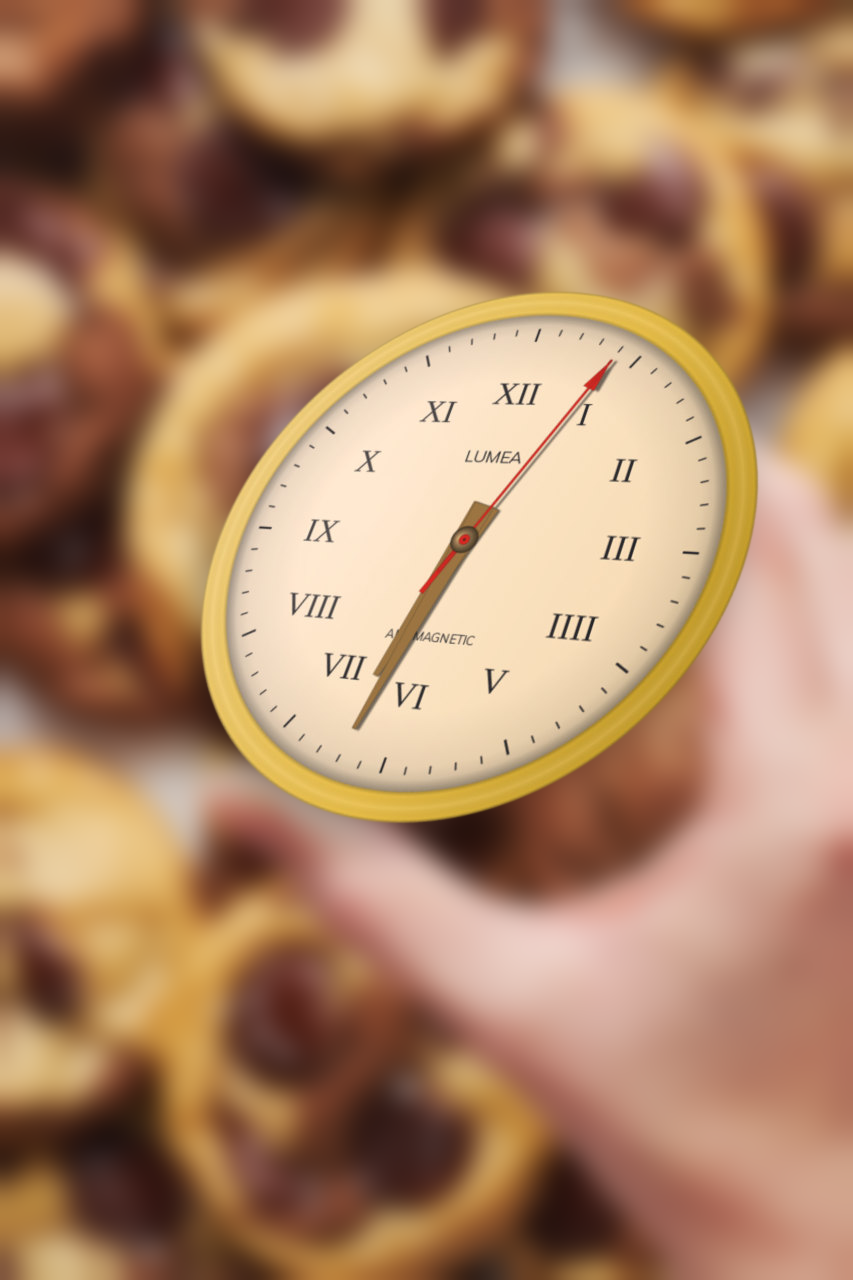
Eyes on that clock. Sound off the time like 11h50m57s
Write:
6h32m04s
